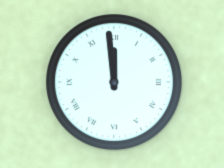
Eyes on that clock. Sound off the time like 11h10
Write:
11h59
